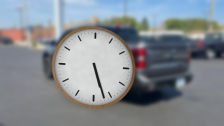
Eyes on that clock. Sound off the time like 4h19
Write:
5h27
